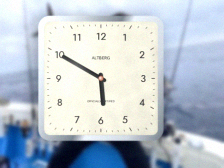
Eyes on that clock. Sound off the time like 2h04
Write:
5h50
